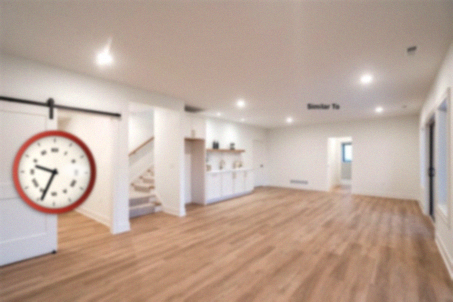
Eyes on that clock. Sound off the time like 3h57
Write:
9h34
